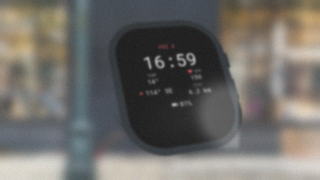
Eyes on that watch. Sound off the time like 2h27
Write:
16h59
